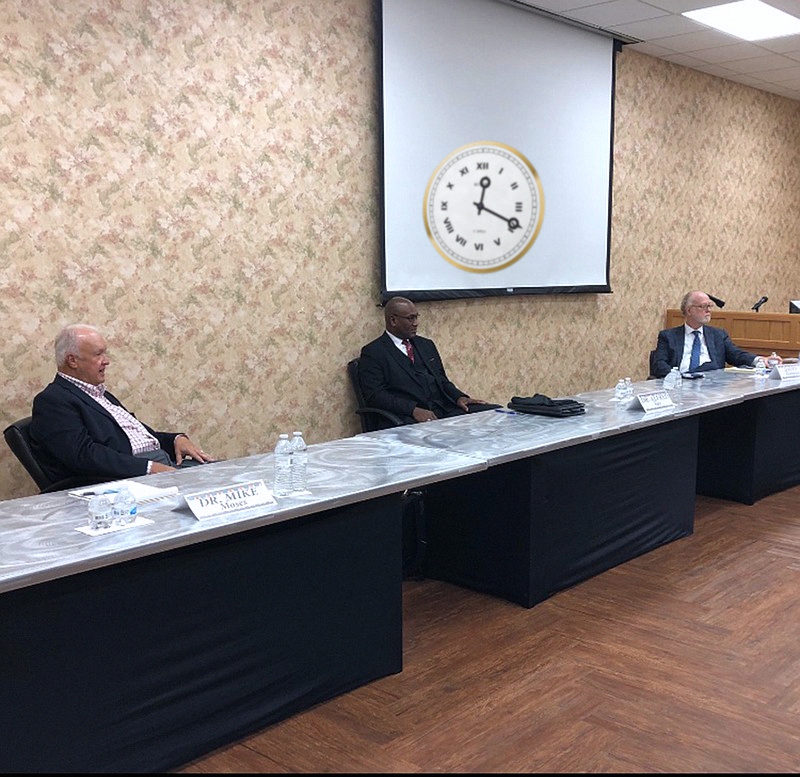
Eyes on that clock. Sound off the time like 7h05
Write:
12h19
